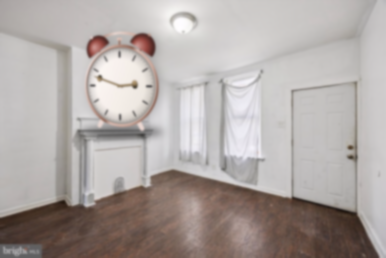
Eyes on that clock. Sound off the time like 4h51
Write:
2h48
